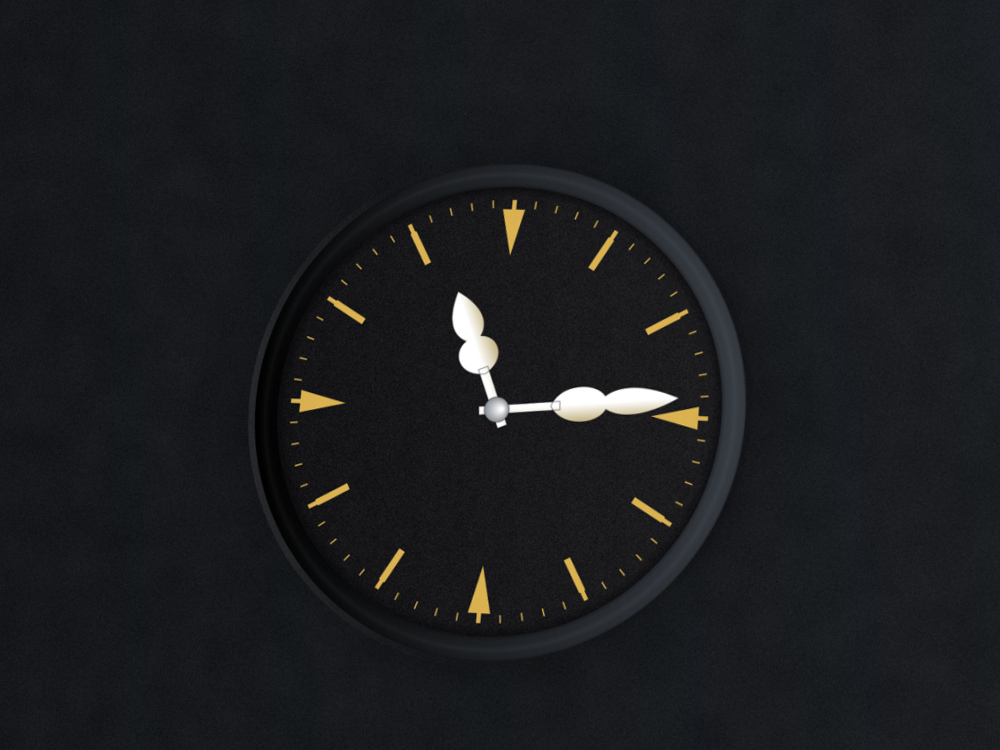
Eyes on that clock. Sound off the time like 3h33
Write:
11h14
